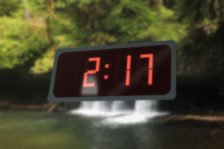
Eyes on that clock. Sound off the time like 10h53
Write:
2h17
